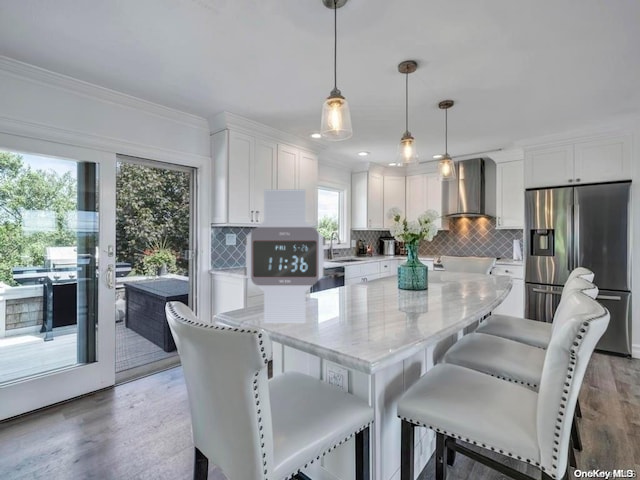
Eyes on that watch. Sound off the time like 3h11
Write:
11h36
